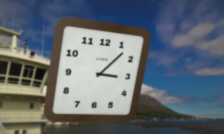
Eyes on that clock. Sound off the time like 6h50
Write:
3h07
